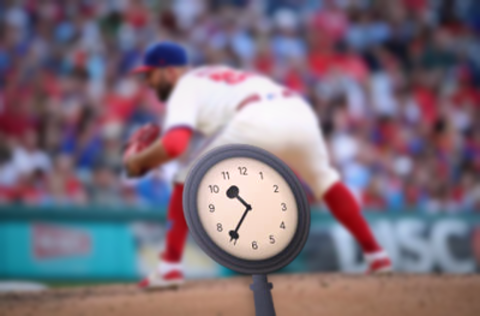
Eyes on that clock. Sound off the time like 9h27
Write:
10h36
